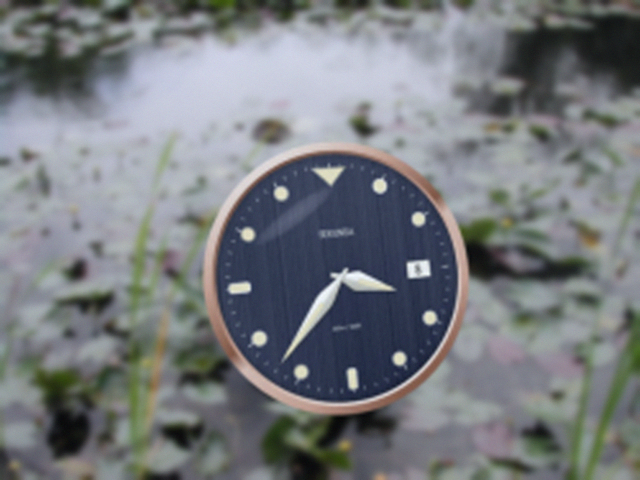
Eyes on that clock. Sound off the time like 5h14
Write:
3h37
